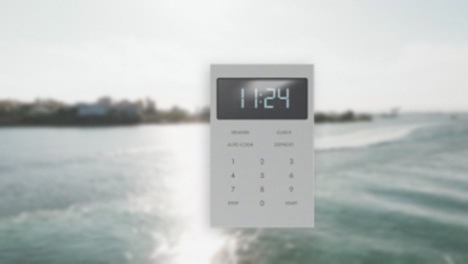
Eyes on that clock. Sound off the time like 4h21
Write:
11h24
